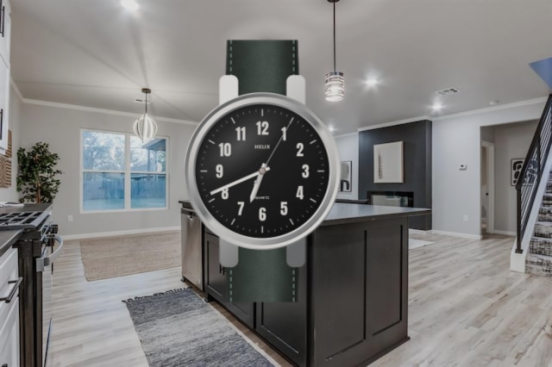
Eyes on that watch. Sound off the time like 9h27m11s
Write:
6h41m05s
